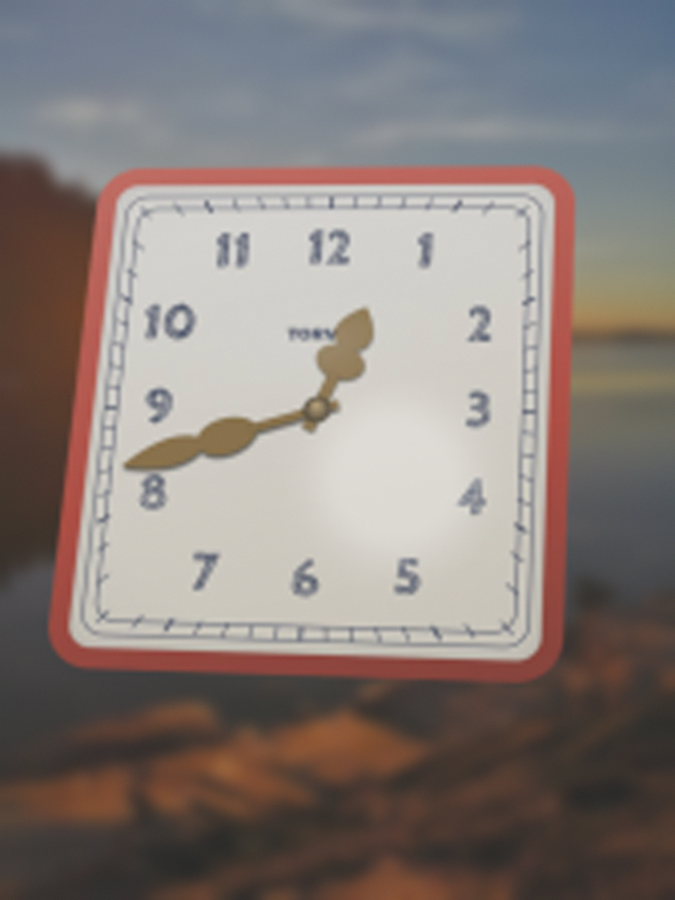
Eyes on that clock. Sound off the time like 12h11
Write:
12h42
